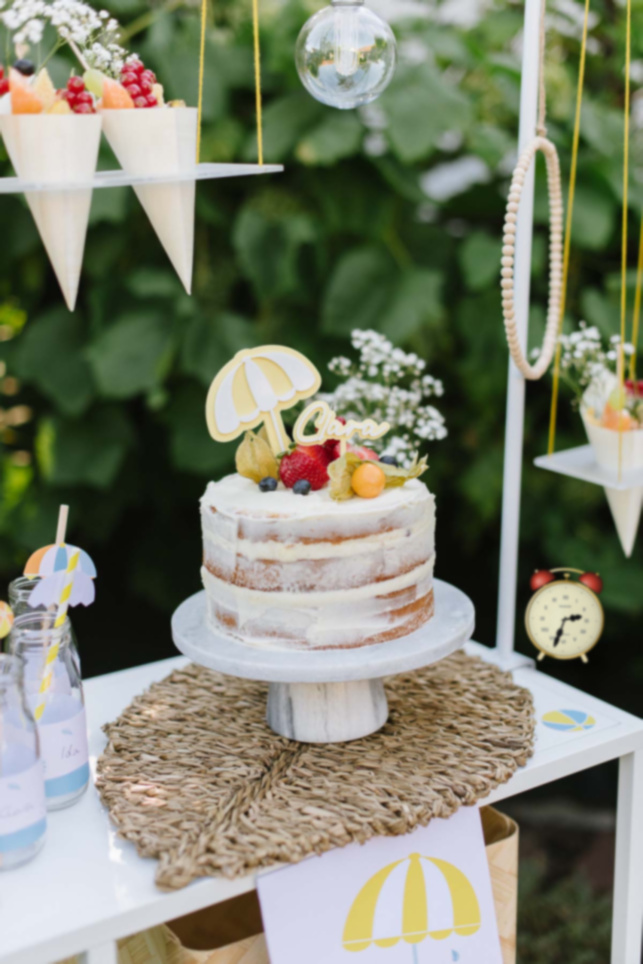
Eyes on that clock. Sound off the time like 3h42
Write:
2h33
